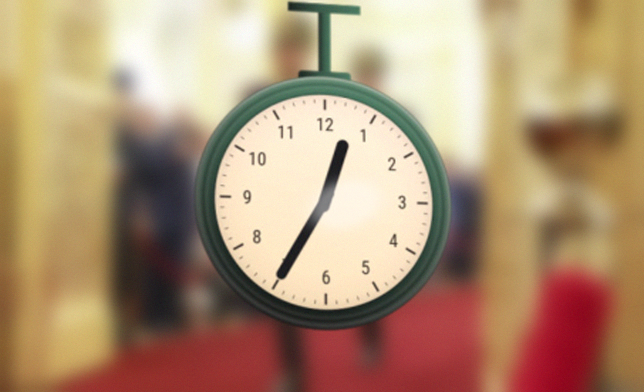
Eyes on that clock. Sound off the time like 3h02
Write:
12h35
